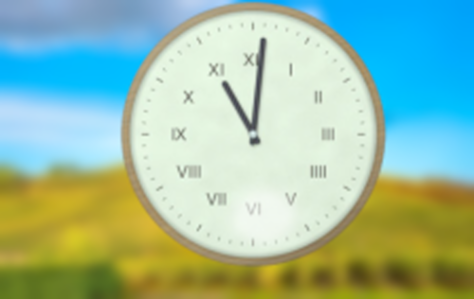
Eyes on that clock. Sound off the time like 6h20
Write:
11h01
